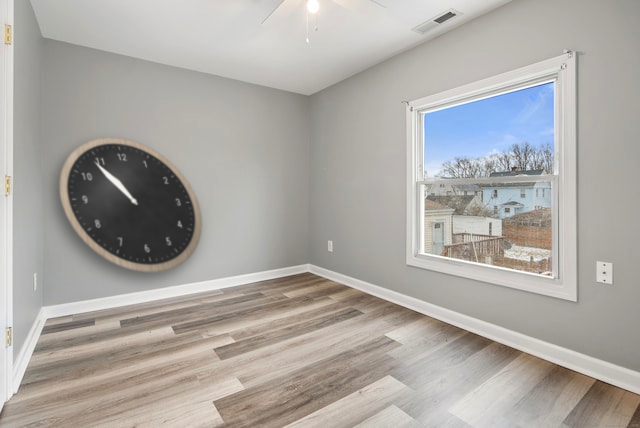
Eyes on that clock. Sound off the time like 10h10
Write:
10h54
